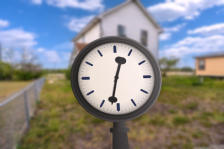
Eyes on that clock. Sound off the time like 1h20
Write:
12h32
